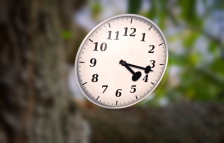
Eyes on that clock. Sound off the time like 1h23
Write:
4h17
